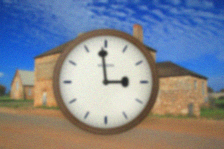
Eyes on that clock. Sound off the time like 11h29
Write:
2h59
